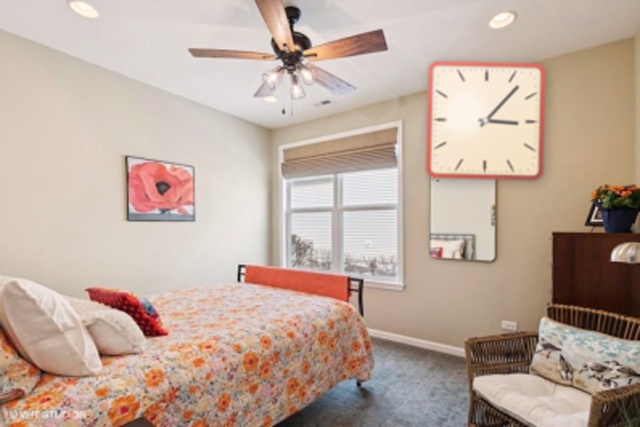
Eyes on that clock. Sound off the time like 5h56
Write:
3h07
